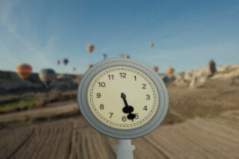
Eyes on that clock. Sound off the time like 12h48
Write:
5h27
